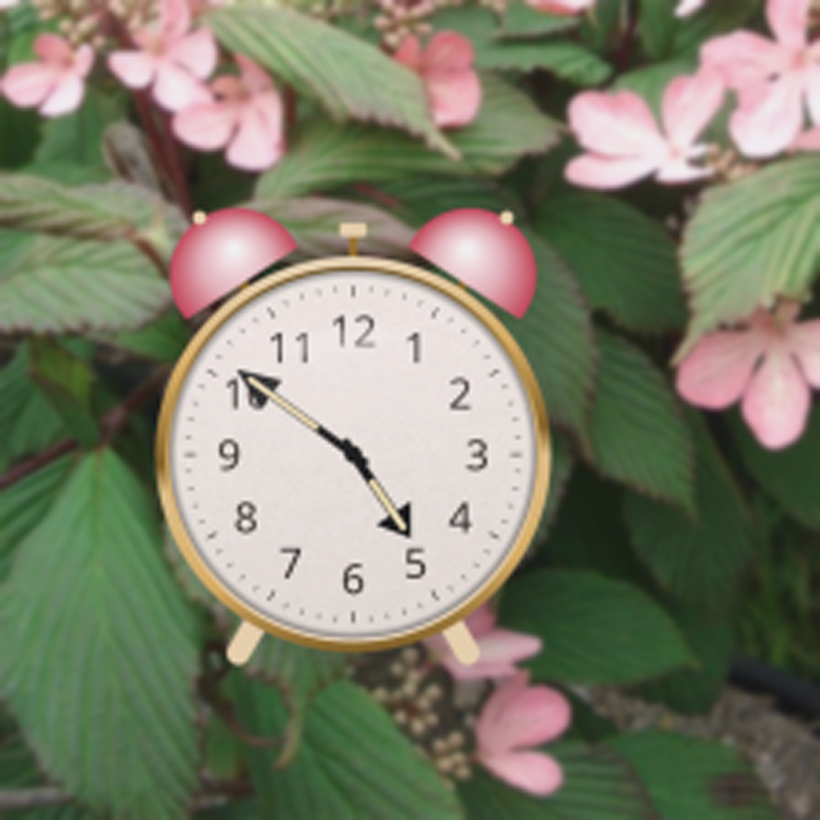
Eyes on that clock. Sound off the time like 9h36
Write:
4h51
